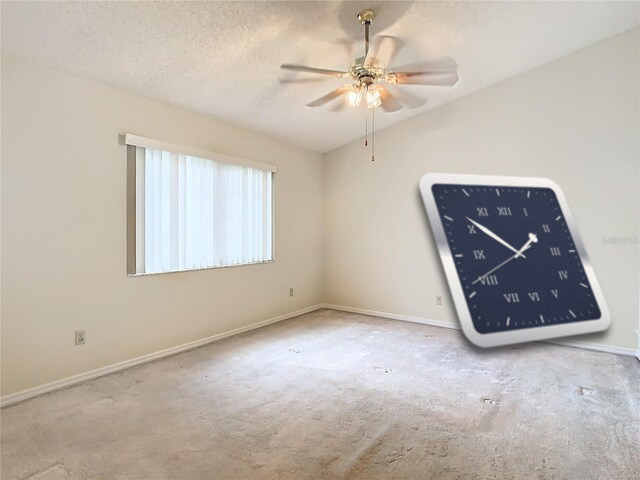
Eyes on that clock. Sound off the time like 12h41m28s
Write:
1h51m41s
